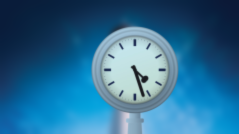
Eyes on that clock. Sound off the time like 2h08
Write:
4h27
